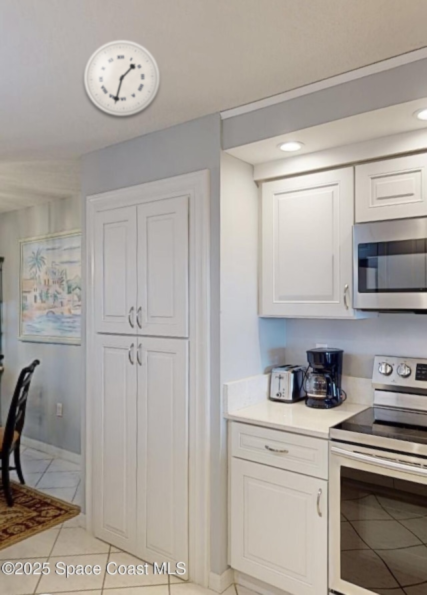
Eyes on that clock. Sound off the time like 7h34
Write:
1h33
